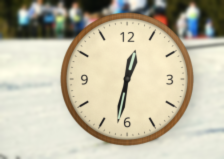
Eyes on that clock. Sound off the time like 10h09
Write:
12h32
